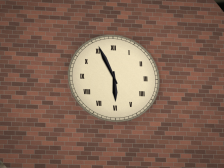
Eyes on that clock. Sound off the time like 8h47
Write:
5h56
